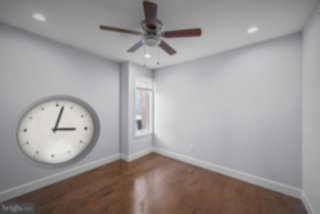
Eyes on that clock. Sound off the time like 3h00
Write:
3h02
